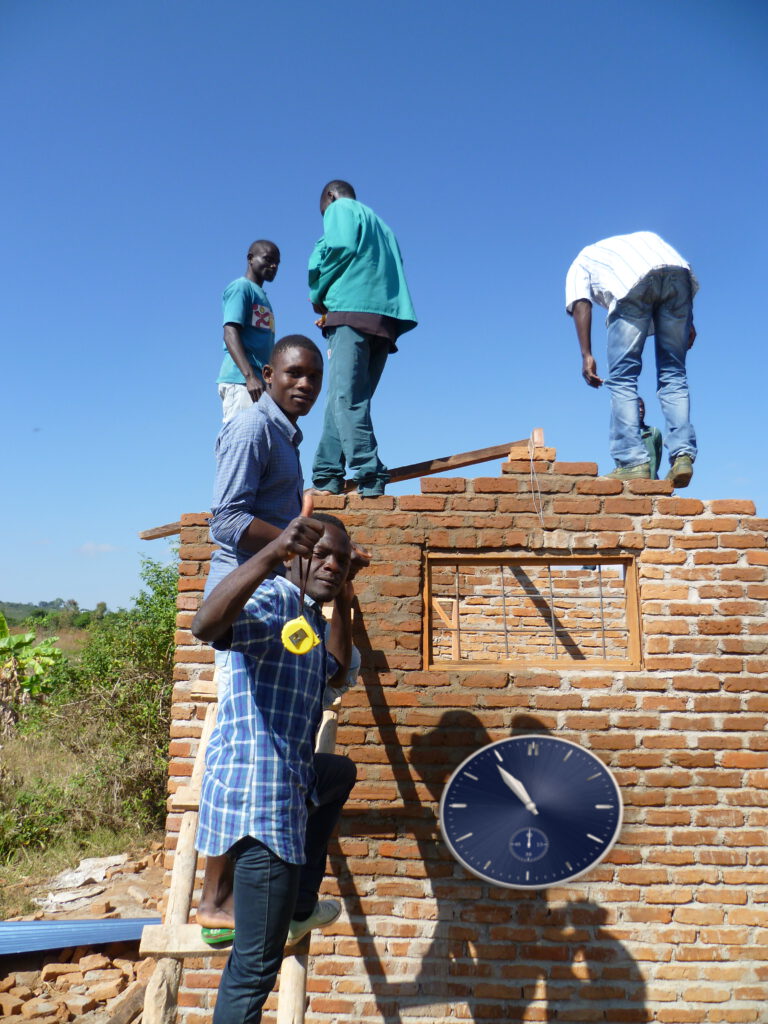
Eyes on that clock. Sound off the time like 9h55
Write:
10h54
